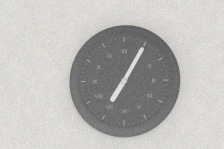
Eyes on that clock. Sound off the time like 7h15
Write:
7h05
